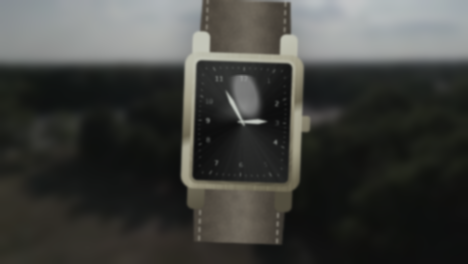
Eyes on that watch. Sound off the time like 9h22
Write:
2h55
